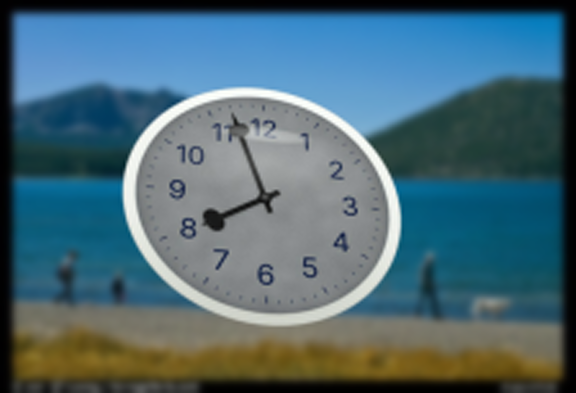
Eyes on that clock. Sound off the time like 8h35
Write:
7h57
